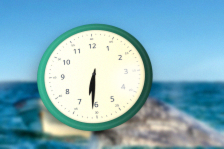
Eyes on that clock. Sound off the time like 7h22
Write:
6h31
